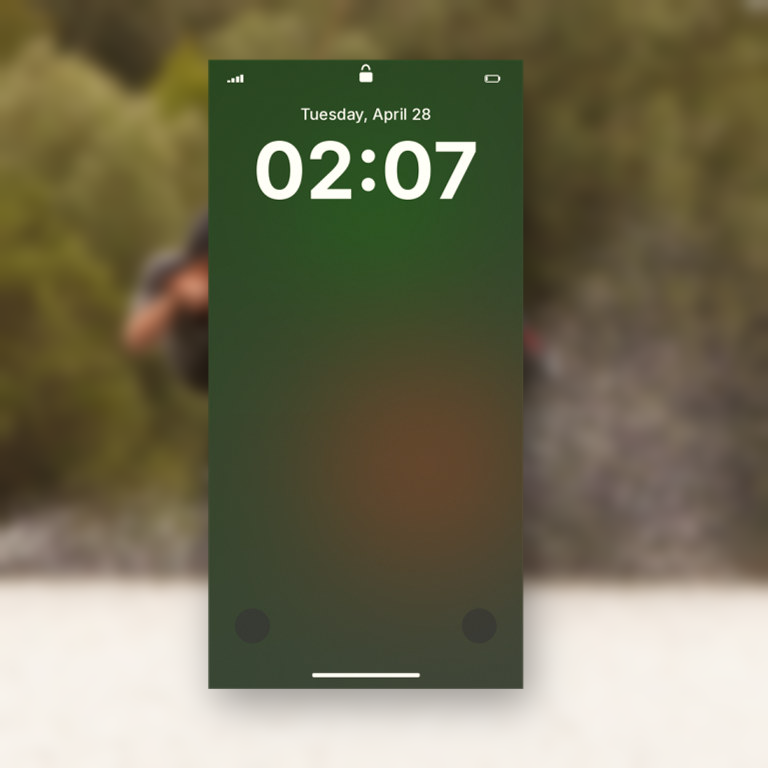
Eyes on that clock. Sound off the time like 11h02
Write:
2h07
